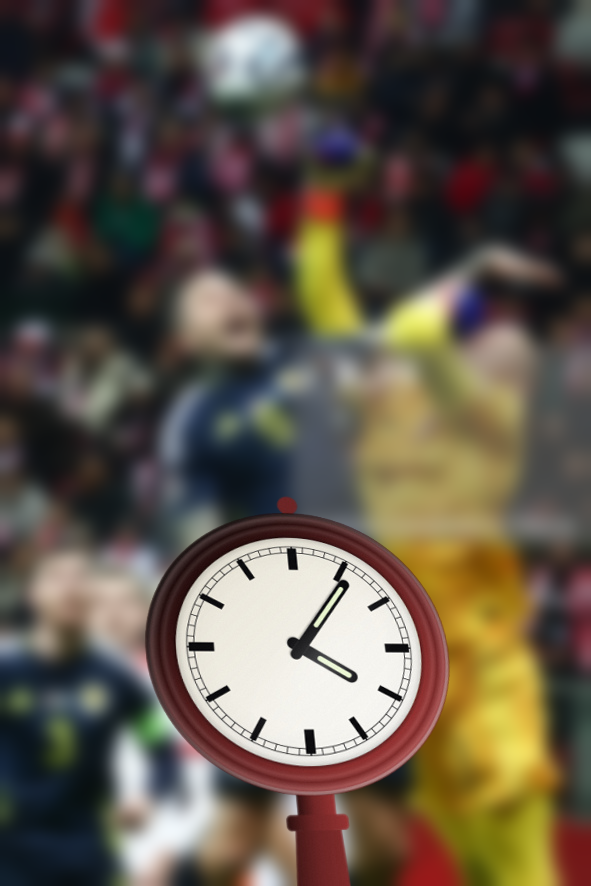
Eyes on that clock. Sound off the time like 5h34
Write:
4h06
